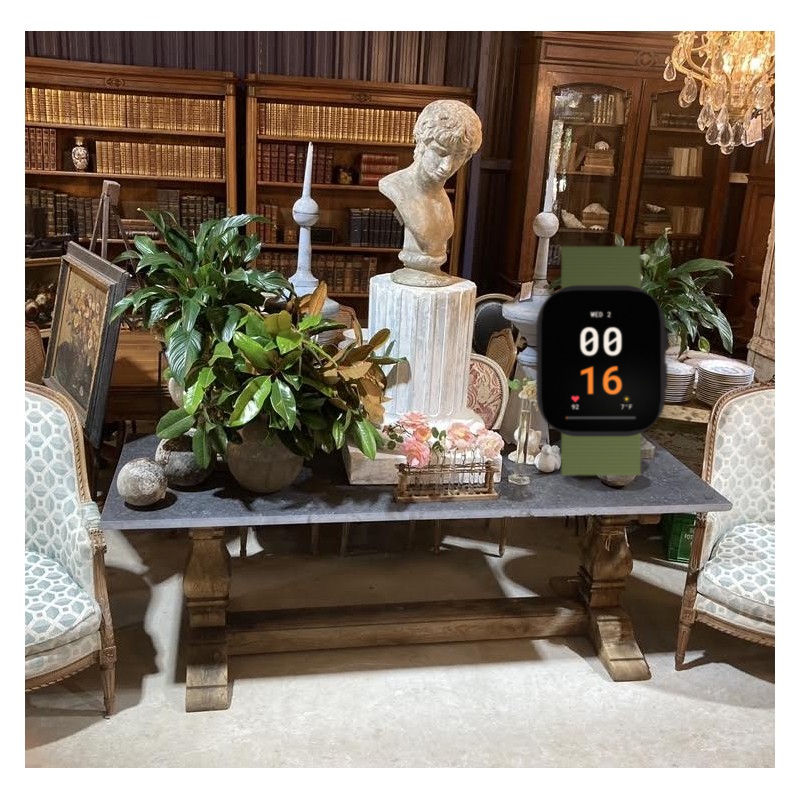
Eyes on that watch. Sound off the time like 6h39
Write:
0h16
